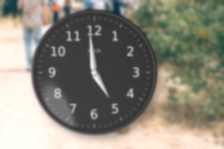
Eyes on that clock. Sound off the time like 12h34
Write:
4h59
